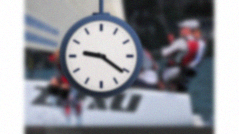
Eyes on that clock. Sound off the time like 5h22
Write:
9h21
